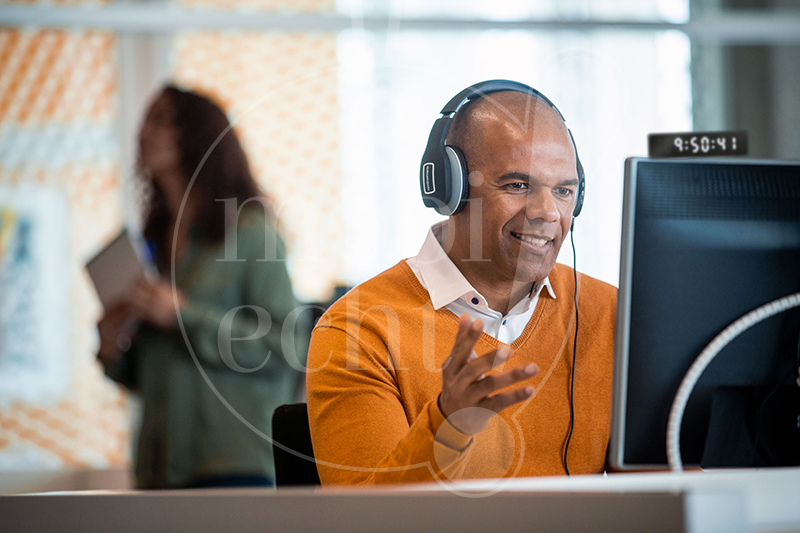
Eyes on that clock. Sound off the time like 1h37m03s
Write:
9h50m41s
